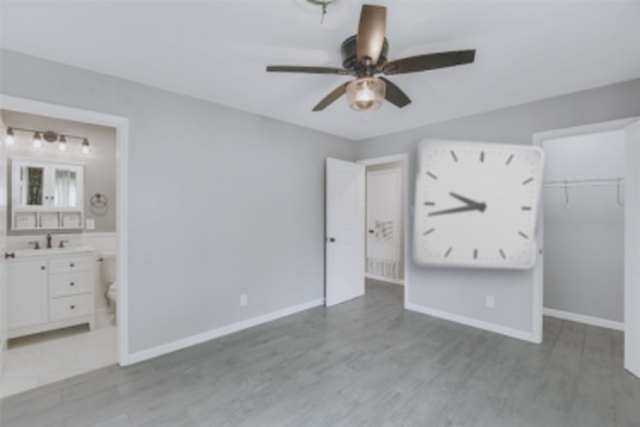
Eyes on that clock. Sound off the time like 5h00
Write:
9h43
